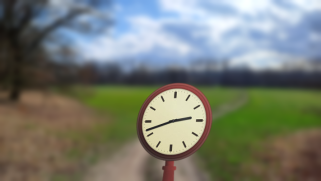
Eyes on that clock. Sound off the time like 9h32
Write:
2h42
